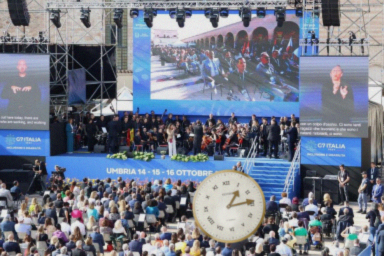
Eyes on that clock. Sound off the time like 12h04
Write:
1h14
